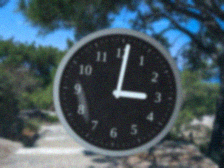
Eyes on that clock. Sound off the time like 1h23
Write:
3h01
